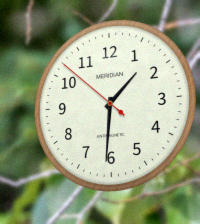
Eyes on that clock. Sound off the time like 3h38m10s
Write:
1h30m52s
